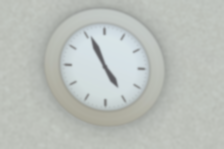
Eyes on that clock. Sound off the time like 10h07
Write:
4h56
